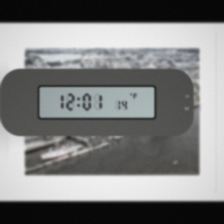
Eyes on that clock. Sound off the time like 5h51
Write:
12h01
